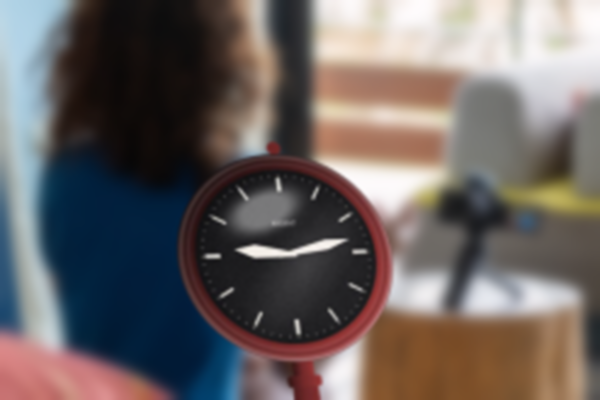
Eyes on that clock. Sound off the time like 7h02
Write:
9h13
